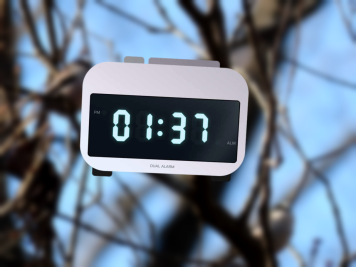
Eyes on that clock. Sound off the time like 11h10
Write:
1h37
